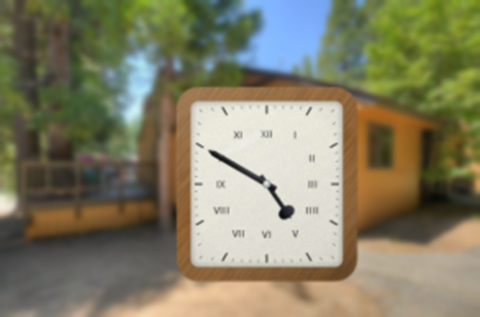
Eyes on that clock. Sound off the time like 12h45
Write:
4h50
